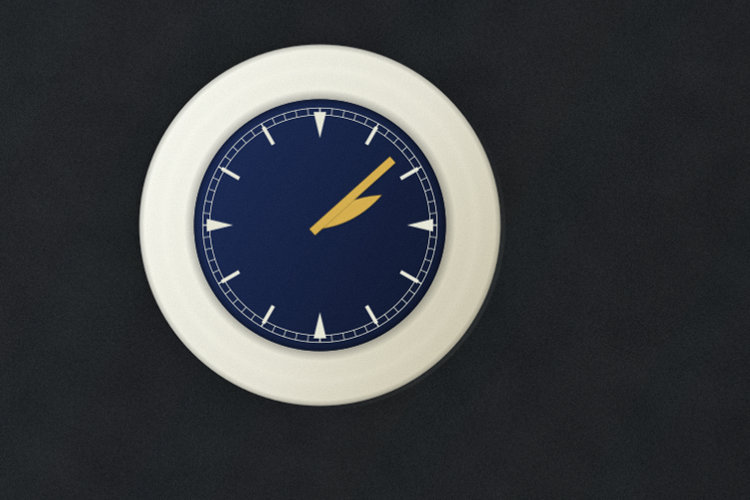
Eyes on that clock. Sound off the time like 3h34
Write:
2h08
